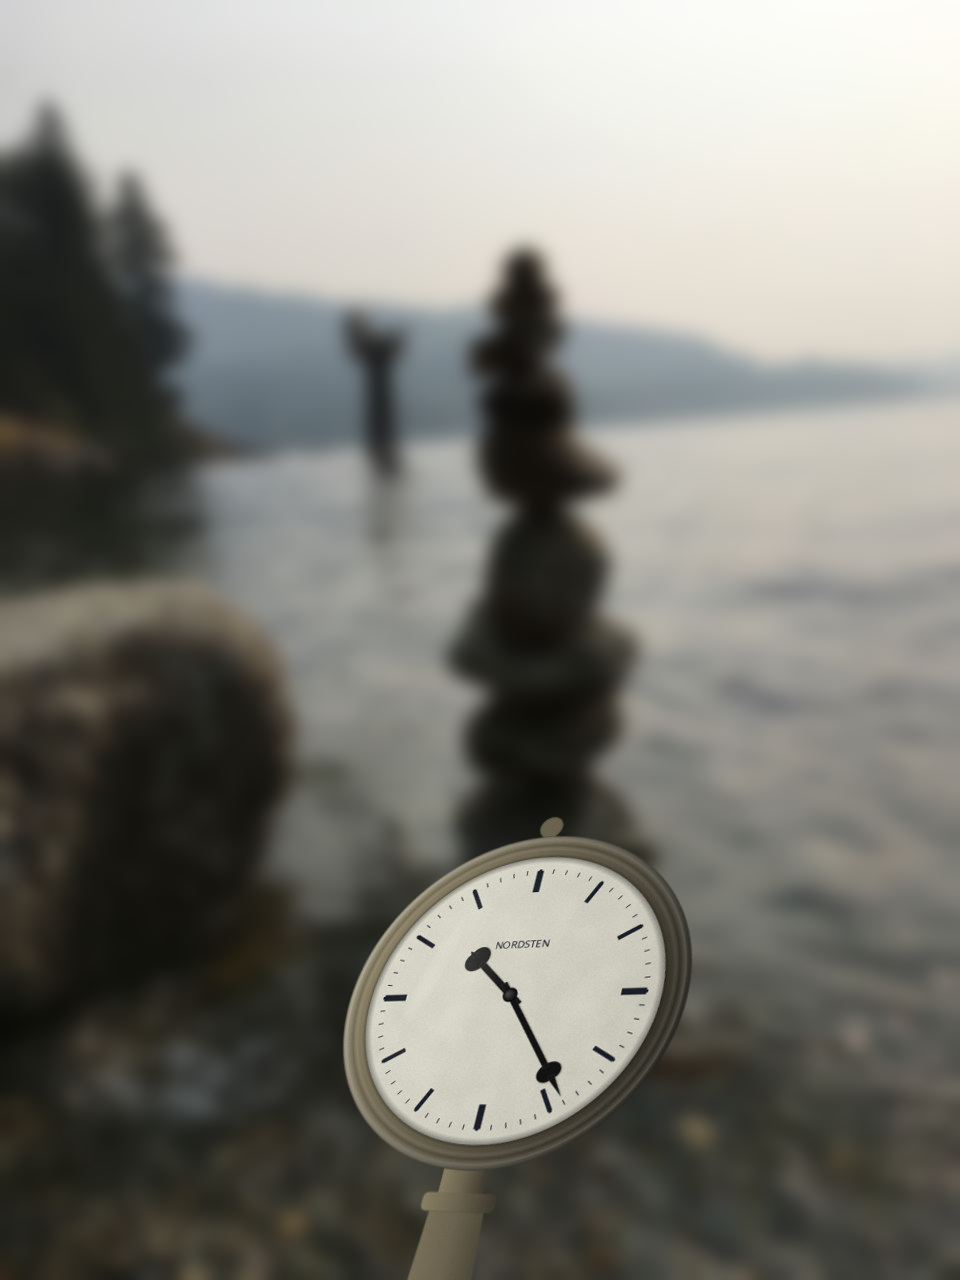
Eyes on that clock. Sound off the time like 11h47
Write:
10h24
